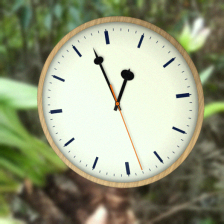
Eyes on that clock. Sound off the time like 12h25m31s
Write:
12h57m28s
